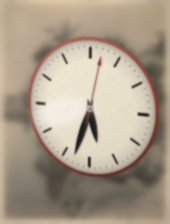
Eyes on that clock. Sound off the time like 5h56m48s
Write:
5h33m02s
